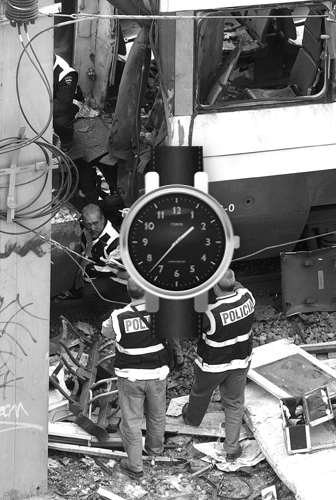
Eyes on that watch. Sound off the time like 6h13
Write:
1h37
